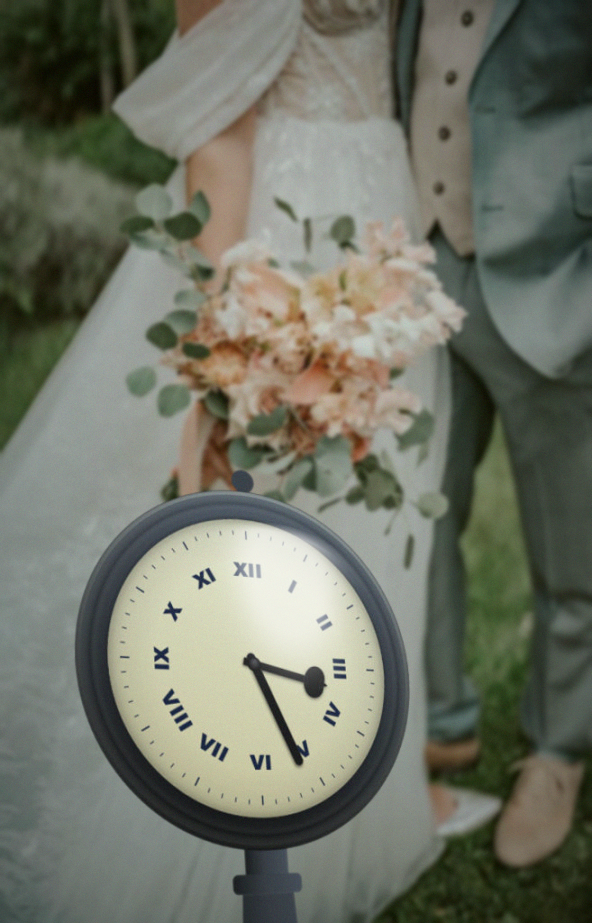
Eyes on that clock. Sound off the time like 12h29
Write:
3h26
